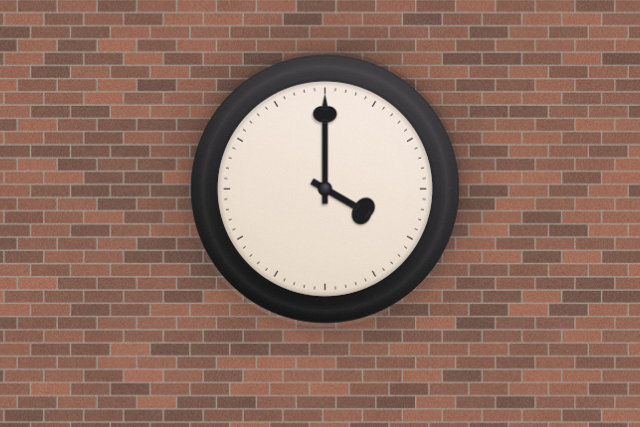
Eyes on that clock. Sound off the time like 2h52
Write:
4h00
